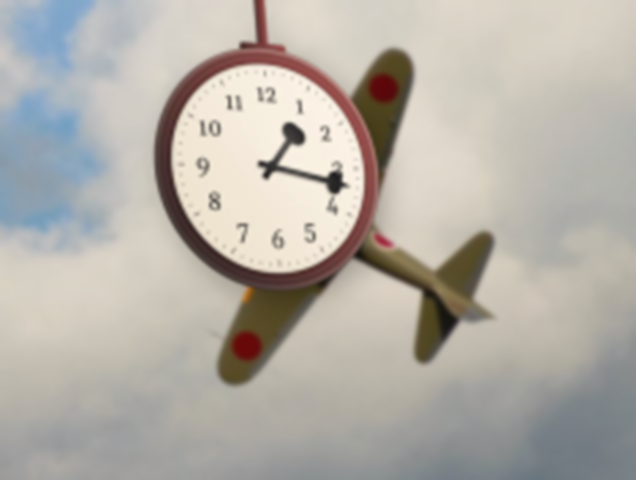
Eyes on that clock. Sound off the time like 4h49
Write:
1h17
